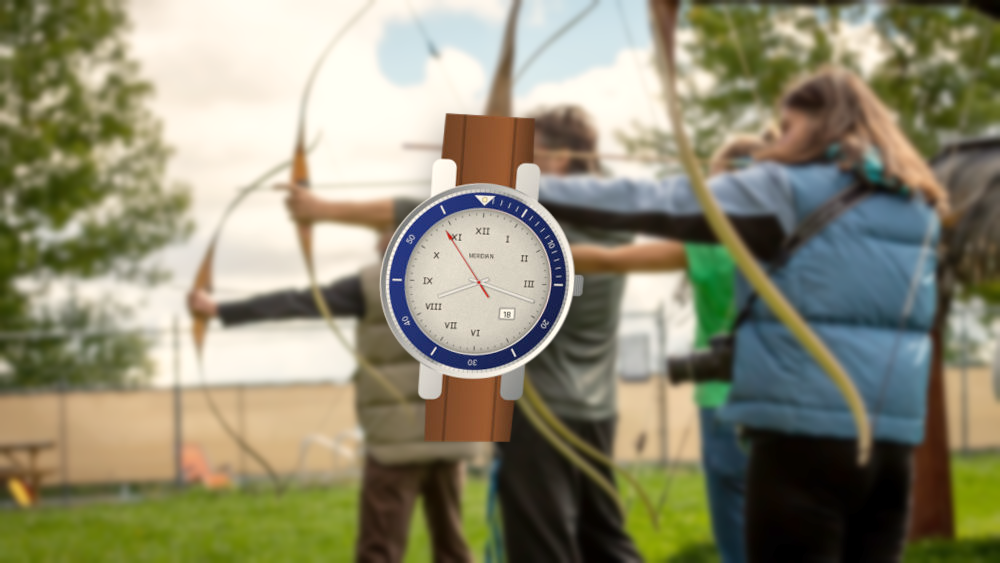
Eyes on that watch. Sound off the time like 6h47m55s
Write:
8h17m54s
